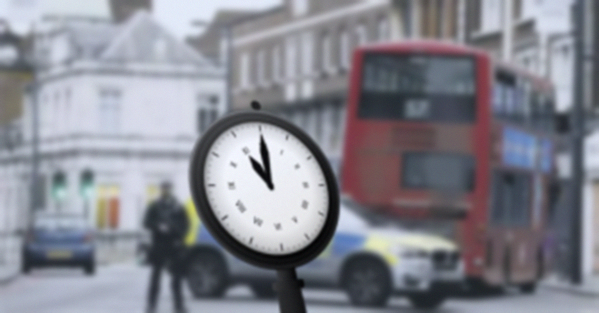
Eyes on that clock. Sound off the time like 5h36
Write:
11h00
